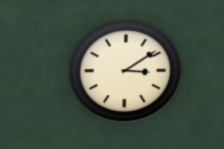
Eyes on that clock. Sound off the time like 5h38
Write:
3h09
